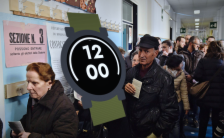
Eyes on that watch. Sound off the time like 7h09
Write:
12h00
